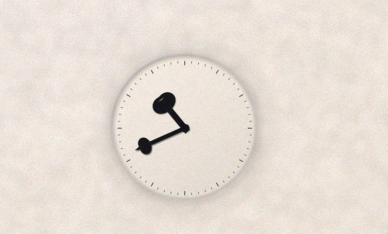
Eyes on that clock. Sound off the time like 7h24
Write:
10h41
